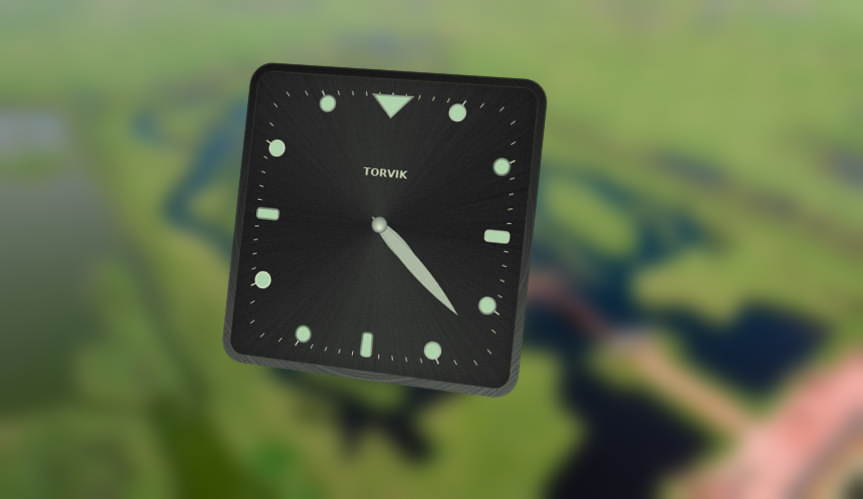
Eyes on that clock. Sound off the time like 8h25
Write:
4h22
